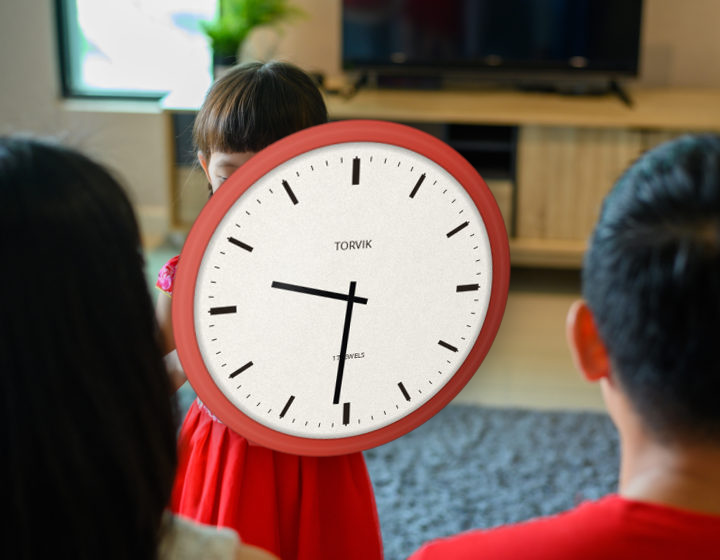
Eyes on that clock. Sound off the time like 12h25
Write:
9h31
